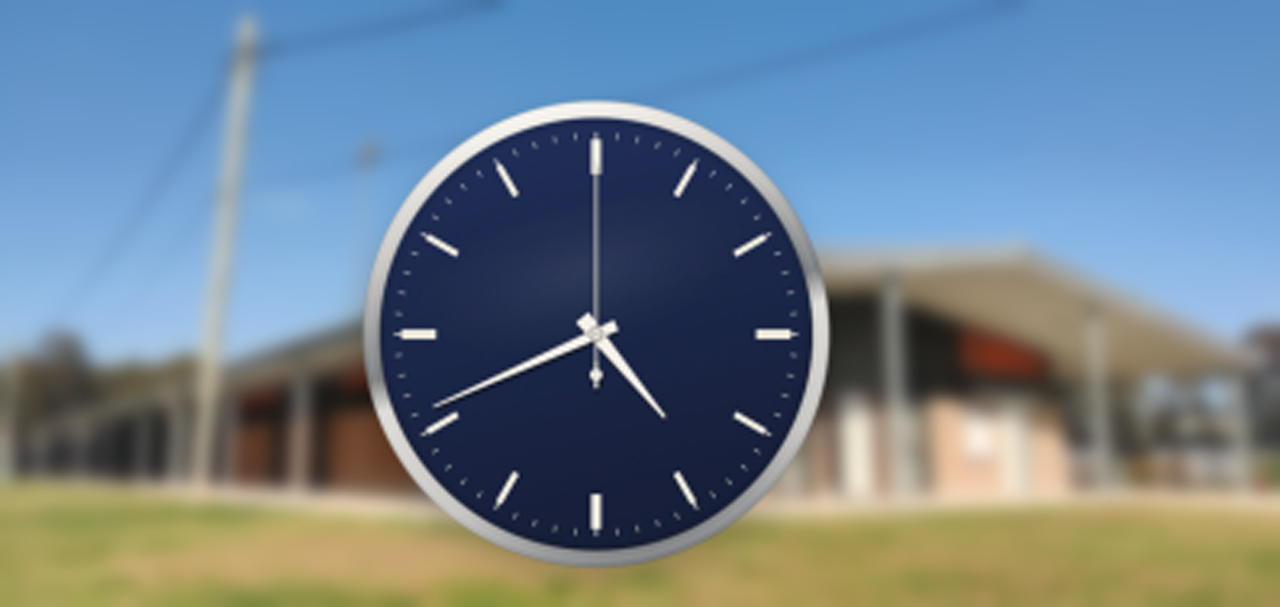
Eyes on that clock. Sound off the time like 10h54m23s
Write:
4h41m00s
